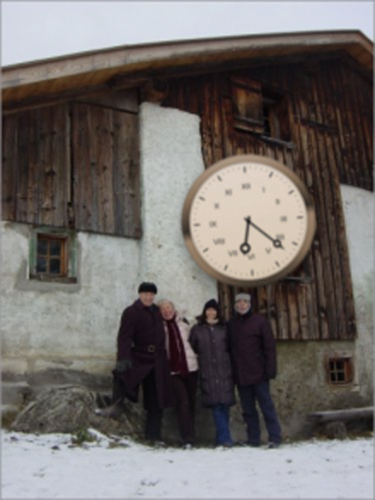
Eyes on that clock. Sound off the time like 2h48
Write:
6h22
